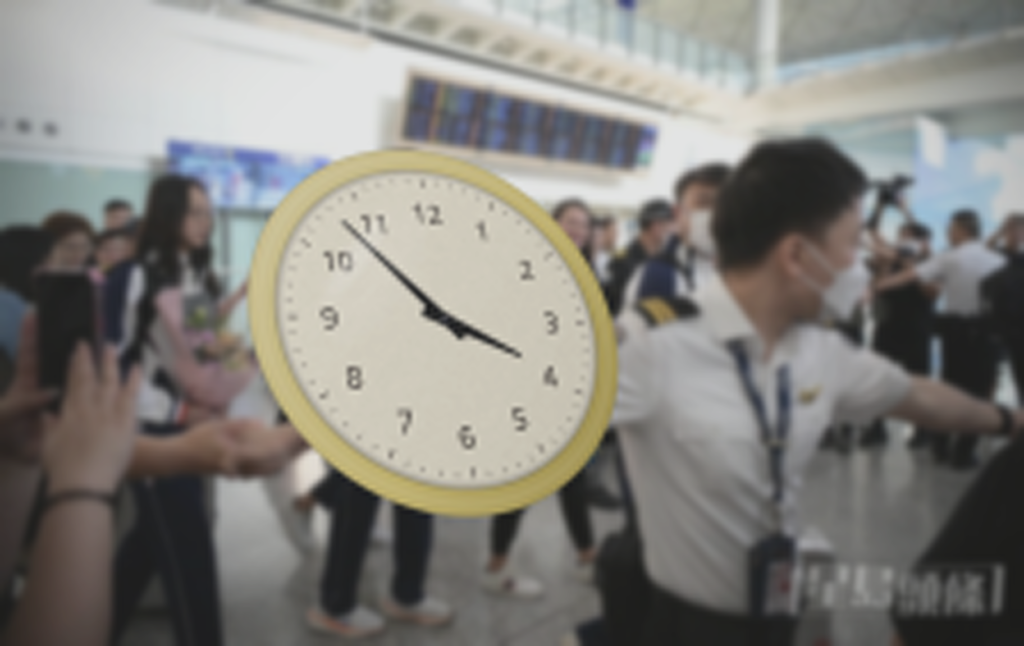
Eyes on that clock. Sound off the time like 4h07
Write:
3h53
